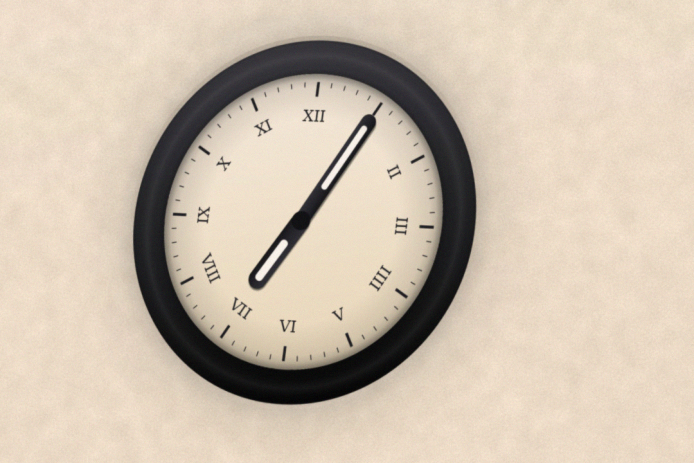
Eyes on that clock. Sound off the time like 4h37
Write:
7h05
